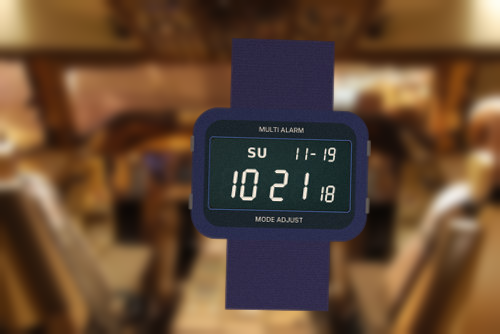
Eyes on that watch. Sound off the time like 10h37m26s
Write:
10h21m18s
